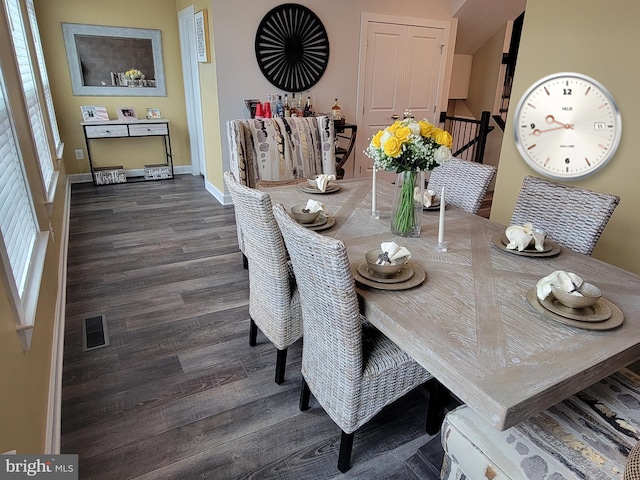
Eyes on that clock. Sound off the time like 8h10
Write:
9h43
